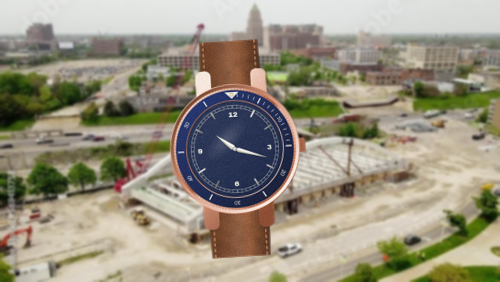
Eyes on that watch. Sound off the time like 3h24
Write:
10h18
